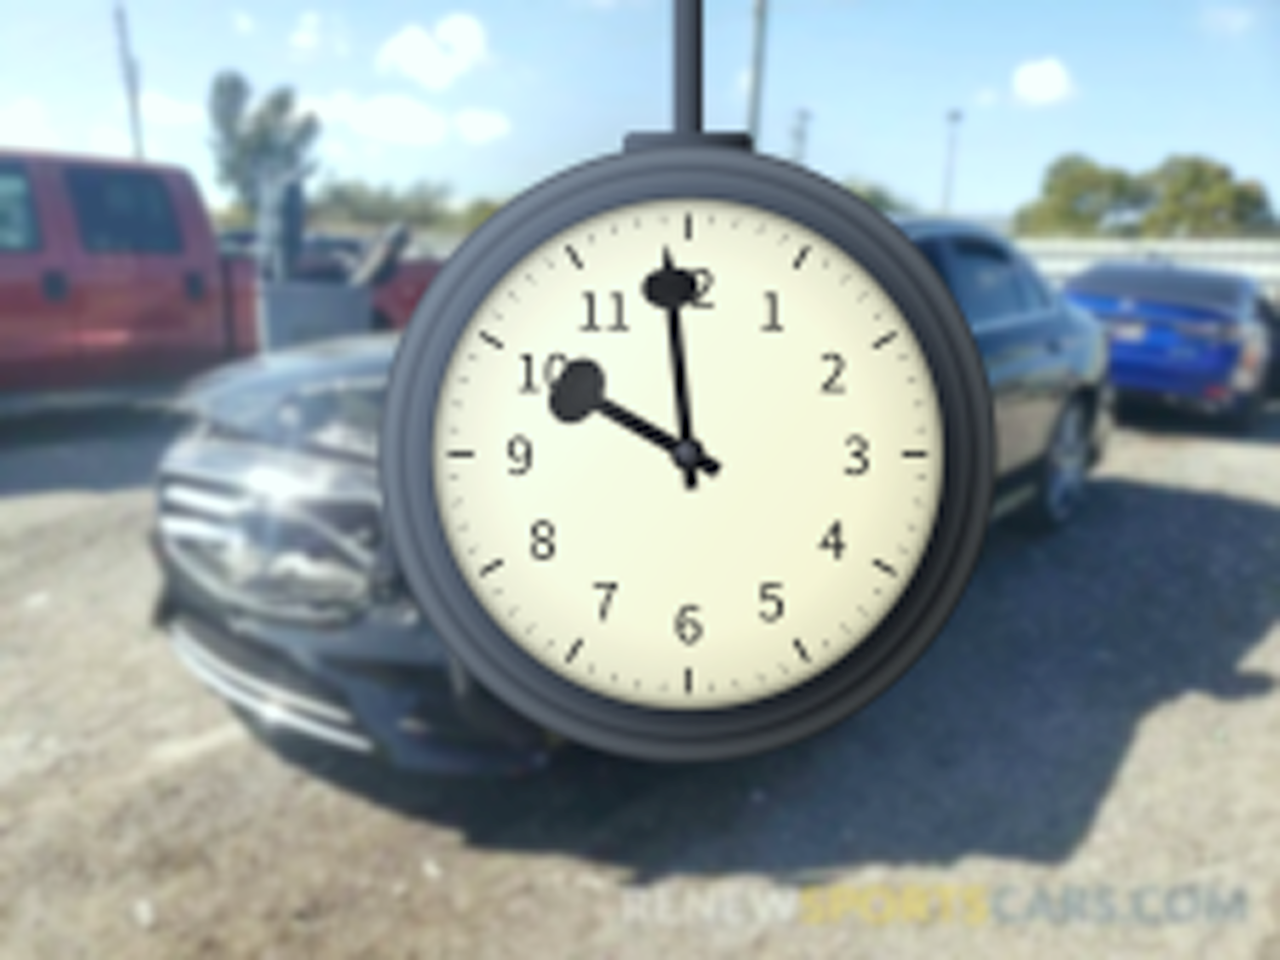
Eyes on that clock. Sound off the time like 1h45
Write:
9h59
